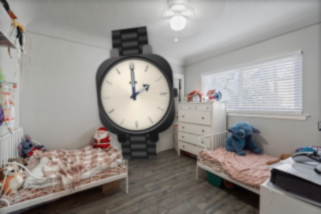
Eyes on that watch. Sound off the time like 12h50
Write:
2h00
